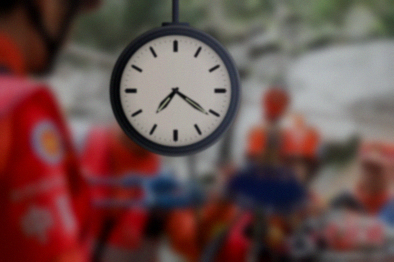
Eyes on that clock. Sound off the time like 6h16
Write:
7h21
